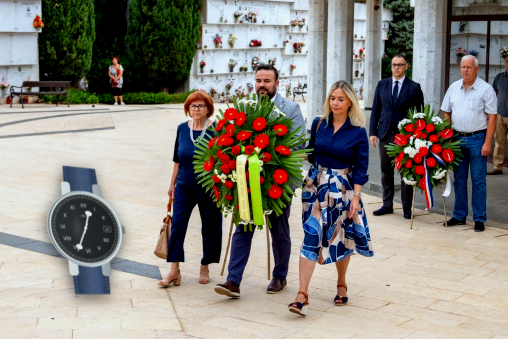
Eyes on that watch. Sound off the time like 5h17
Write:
12h34
